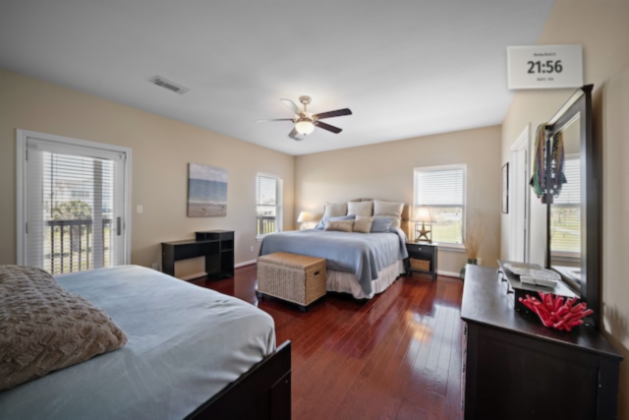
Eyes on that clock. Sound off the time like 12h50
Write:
21h56
